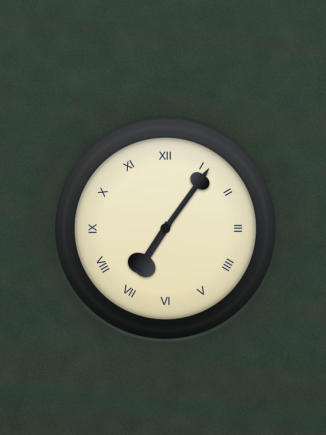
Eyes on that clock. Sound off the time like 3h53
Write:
7h06
